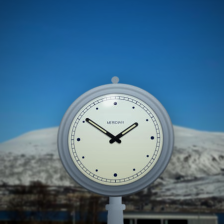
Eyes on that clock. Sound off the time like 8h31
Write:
1h51
